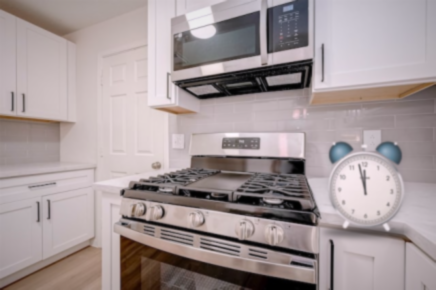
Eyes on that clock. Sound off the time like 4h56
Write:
11h58
